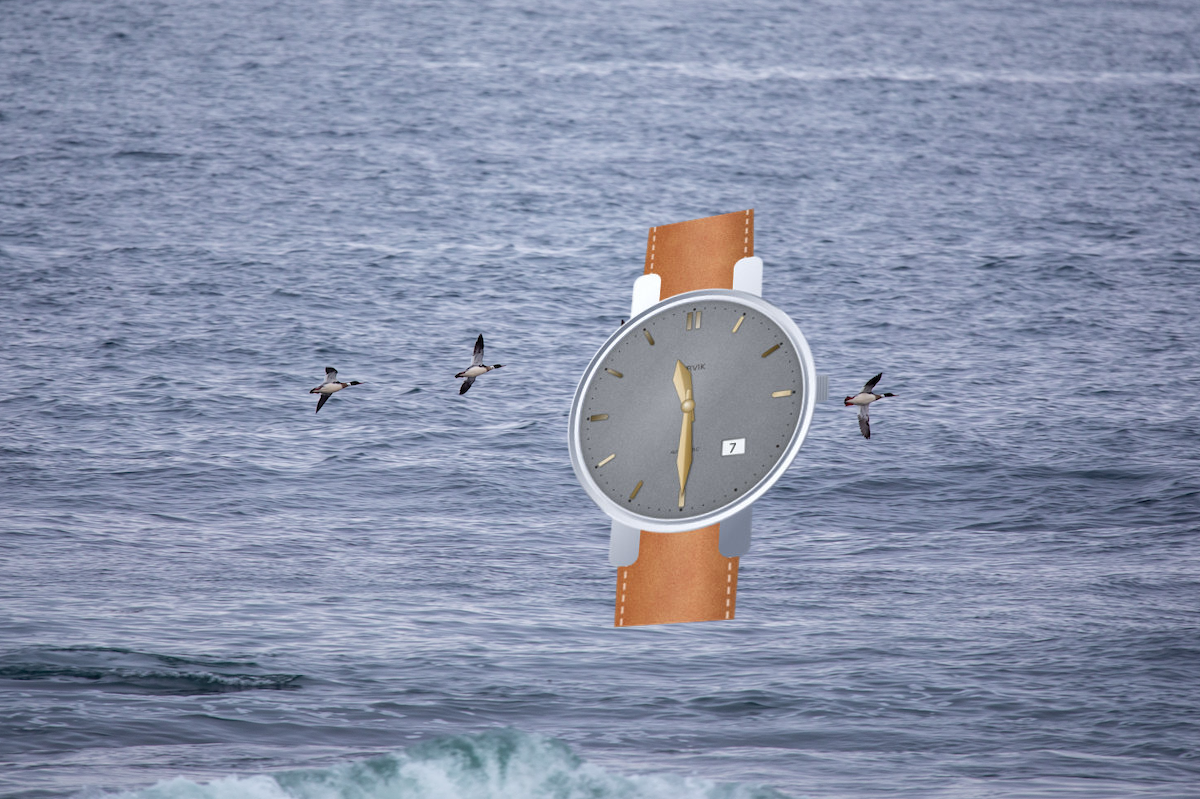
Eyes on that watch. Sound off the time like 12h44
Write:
11h30
